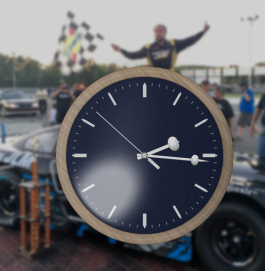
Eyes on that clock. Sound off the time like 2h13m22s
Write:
2h15m52s
